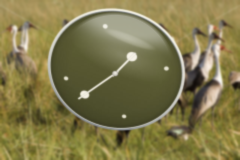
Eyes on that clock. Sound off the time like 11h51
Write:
1h40
